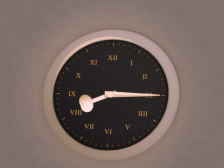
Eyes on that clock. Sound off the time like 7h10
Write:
8h15
